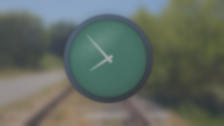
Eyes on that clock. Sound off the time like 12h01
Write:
7h53
